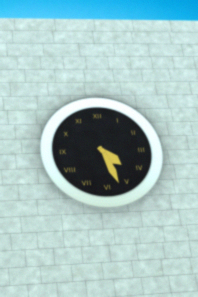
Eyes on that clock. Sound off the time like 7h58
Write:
4h27
